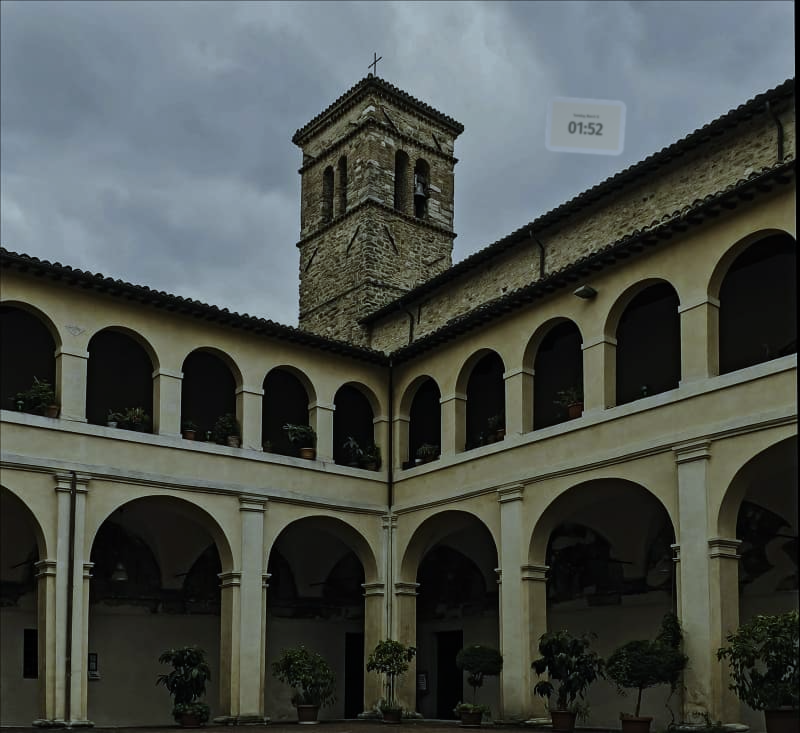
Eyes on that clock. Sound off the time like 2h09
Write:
1h52
